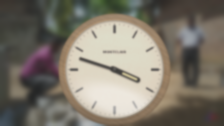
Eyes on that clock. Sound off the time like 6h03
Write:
3h48
